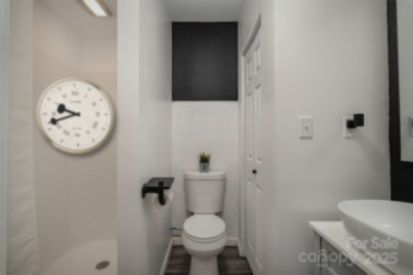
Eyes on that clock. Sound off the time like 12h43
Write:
9h42
